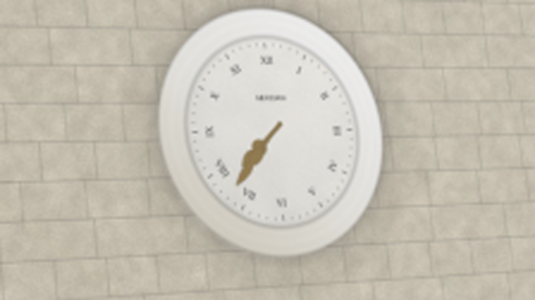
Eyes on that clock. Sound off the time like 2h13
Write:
7h37
